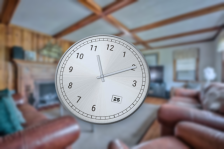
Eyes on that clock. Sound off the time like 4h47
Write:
11h10
